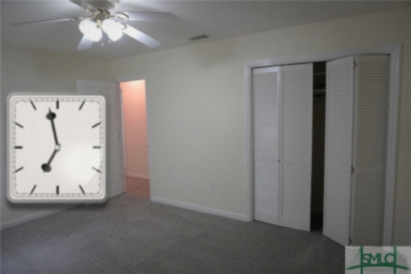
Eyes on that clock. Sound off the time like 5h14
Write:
6h58
